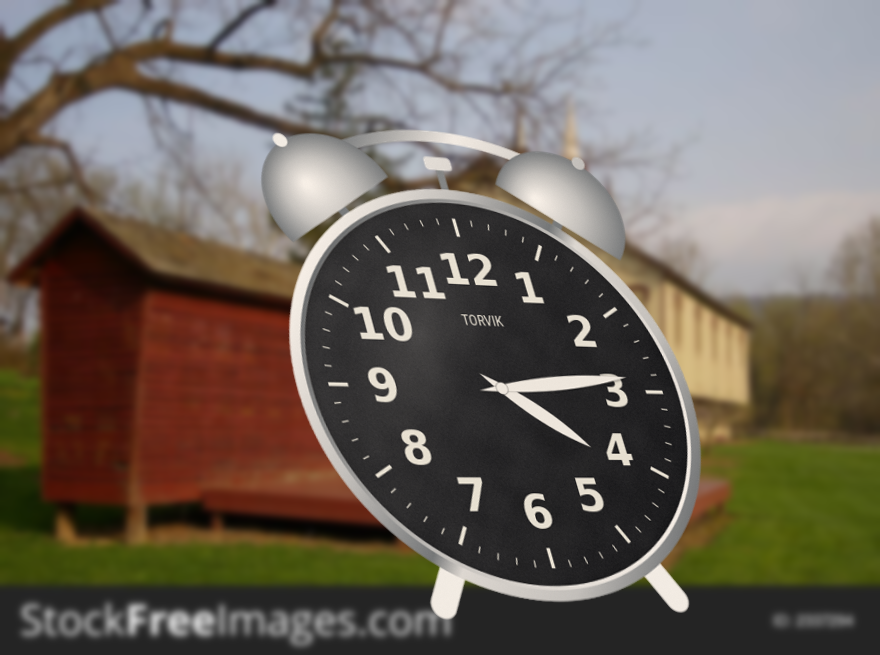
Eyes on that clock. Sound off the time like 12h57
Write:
4h14
